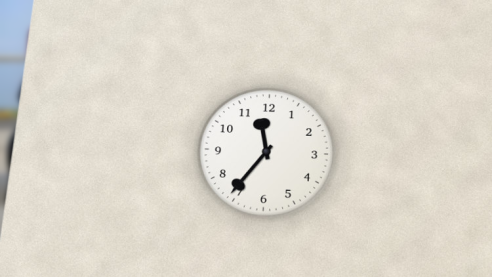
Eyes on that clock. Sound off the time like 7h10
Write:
11h36
